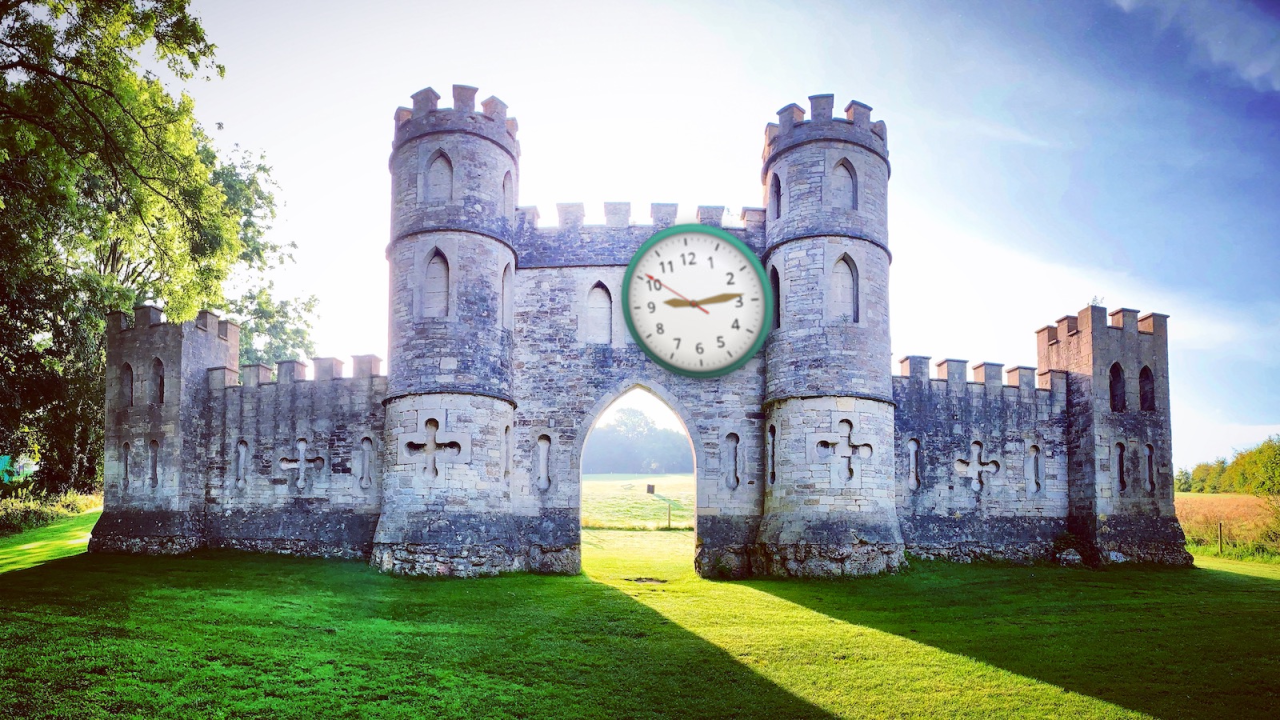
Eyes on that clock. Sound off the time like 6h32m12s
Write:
9h13m51s
